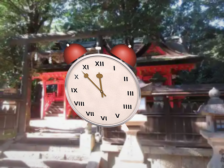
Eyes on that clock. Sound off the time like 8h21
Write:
11h53
